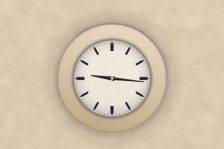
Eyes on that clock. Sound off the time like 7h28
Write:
9h16
